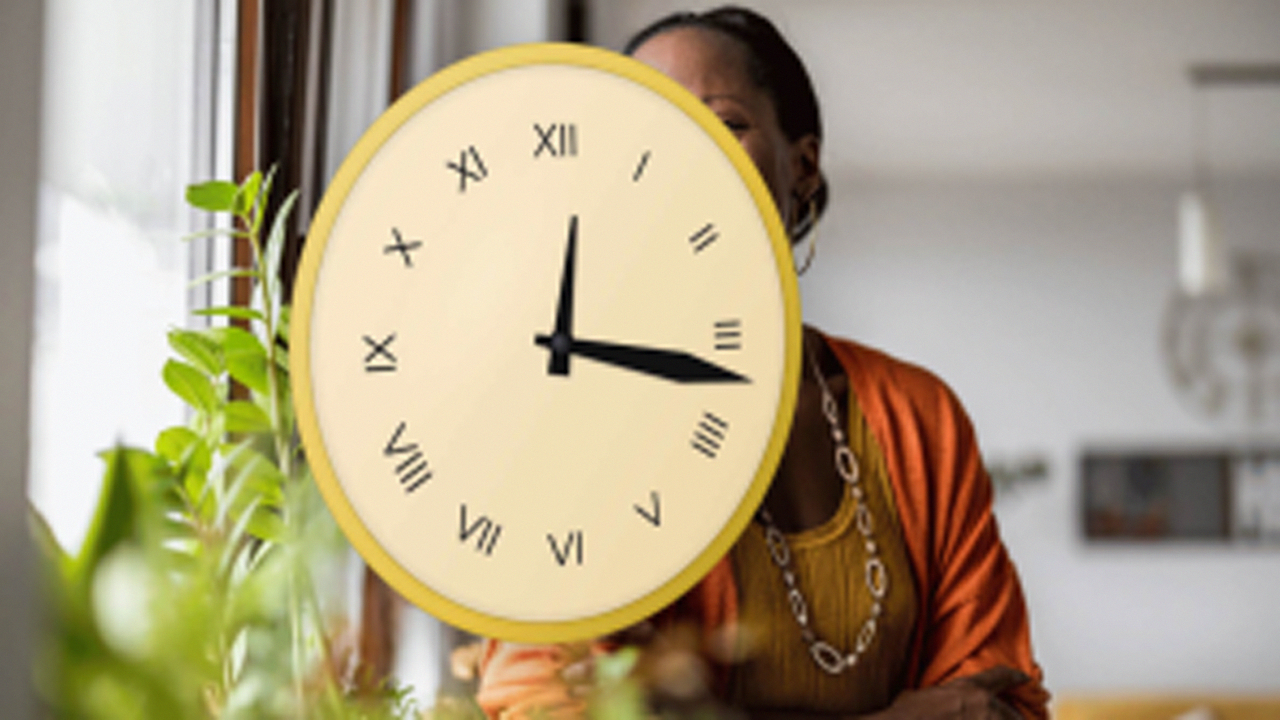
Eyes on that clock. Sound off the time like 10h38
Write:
12h17
